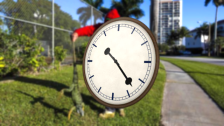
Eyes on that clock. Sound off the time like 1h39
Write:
10h23
